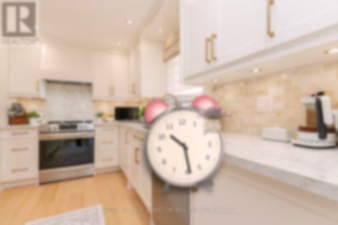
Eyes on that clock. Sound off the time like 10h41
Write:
10h29
